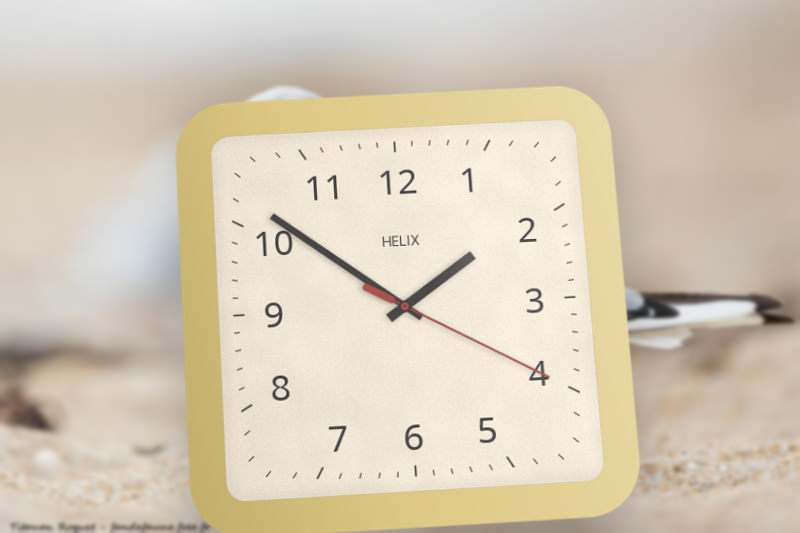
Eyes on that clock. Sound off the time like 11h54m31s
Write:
1h51m20s
